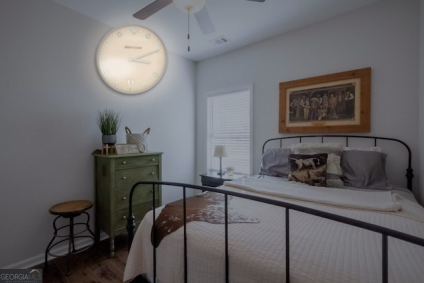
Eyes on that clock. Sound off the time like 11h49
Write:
3h11
